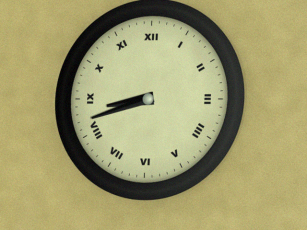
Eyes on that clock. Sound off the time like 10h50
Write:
8h42
